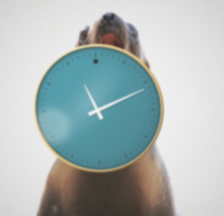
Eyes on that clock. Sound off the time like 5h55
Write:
11h11
